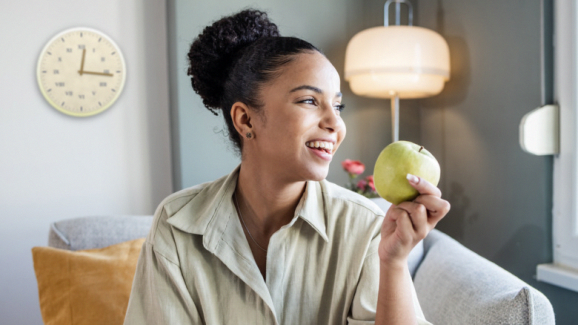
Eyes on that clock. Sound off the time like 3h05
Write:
12h16
